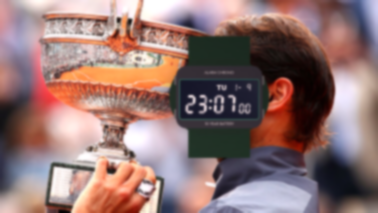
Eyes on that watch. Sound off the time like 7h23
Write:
23h07
